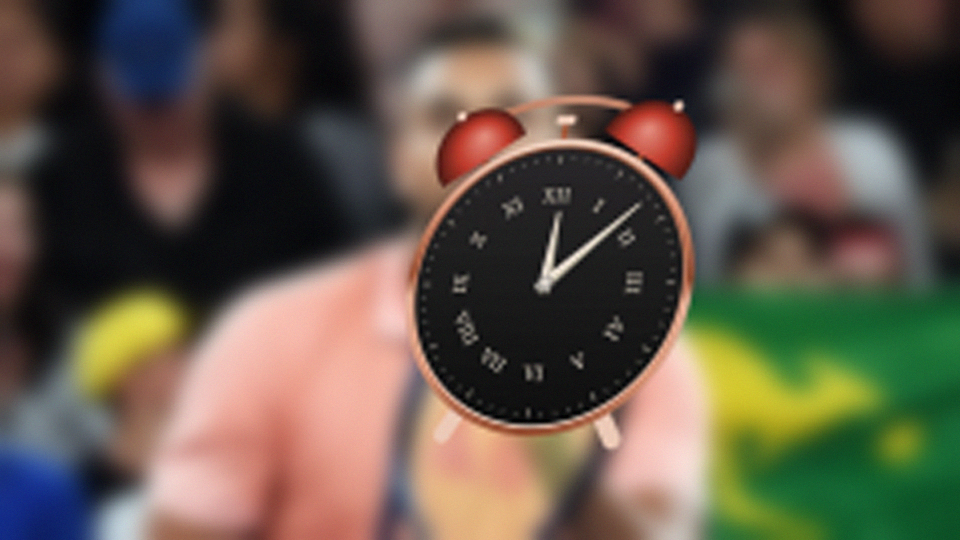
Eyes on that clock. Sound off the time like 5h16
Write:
12h08
